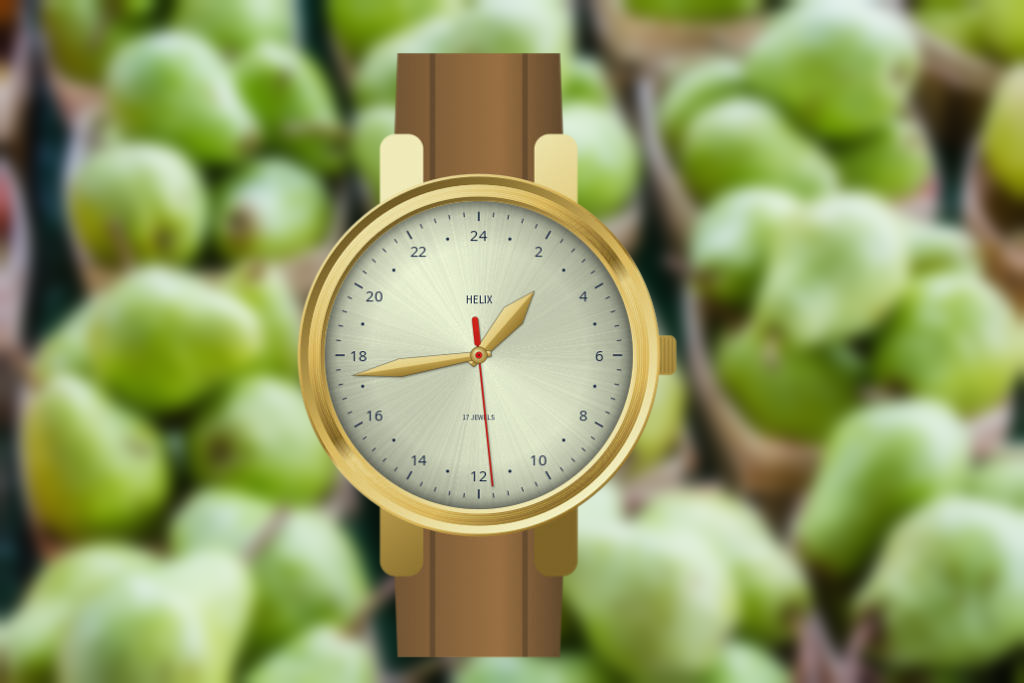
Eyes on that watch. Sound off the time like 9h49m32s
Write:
2h43m29s
